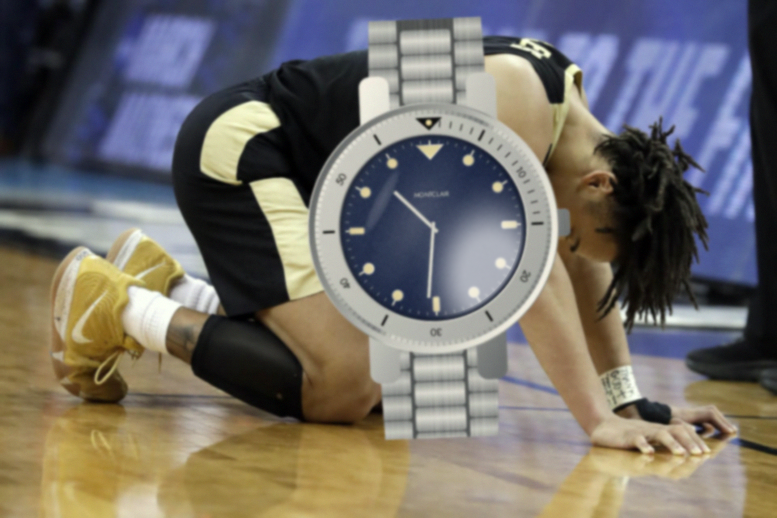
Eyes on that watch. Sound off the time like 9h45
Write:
10h31
